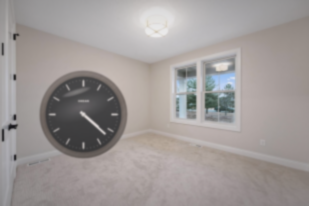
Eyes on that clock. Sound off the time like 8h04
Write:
4h22
